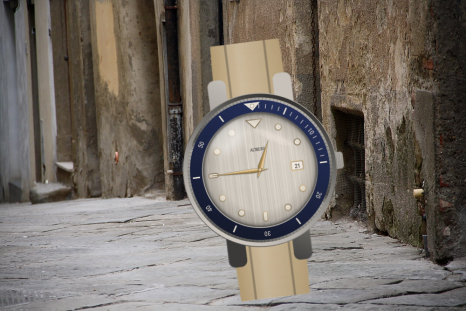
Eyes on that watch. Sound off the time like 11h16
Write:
12h45
